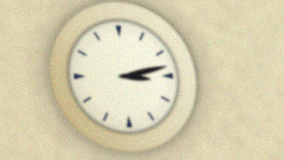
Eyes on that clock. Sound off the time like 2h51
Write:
3h13
